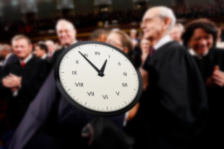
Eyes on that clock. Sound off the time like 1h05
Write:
12h54
